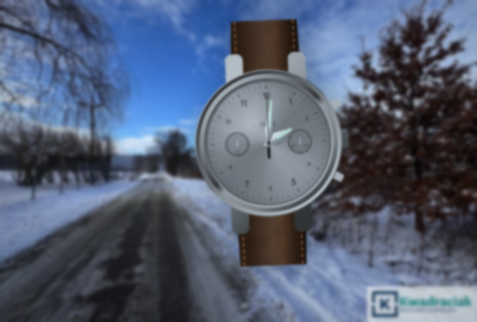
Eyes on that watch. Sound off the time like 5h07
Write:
2h01
